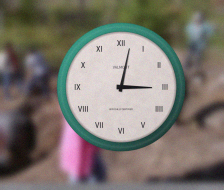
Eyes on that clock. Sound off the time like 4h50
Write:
3h02
